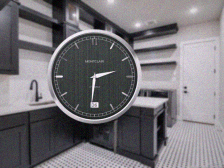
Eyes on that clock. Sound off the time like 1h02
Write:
2h31
